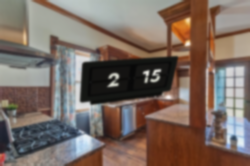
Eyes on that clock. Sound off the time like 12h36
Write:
2h15
